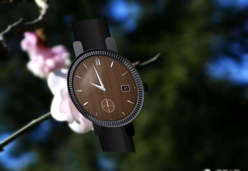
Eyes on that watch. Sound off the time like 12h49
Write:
9h58
